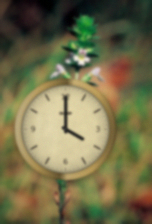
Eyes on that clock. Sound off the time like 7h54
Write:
4h00
